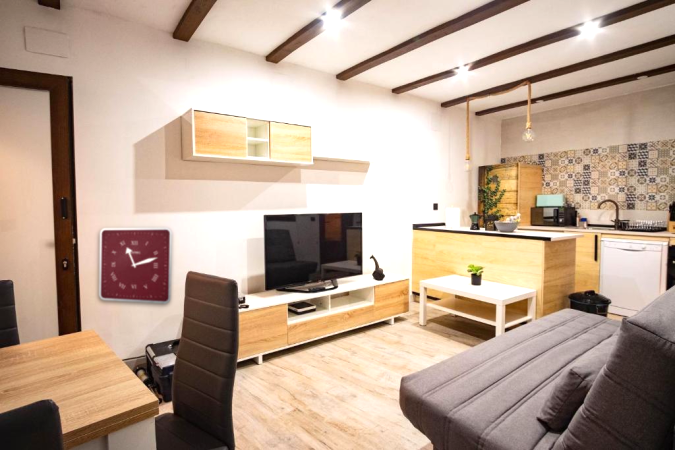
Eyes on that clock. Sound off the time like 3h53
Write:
11h12
